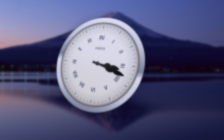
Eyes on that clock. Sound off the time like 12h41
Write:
3h18
